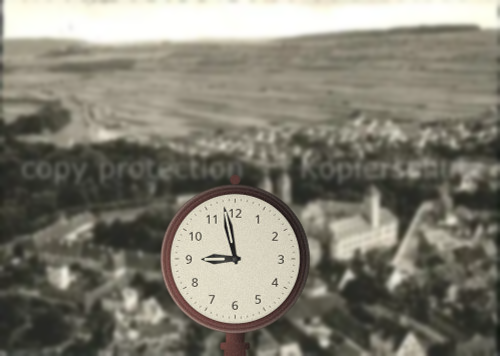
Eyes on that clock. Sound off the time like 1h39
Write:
8h58
